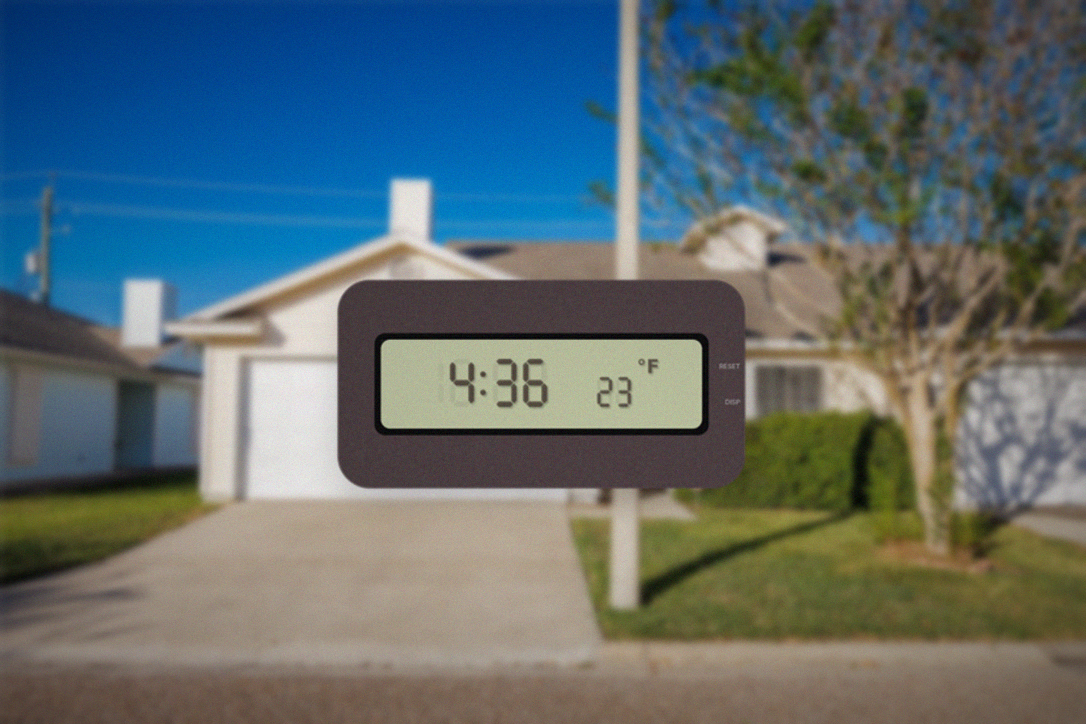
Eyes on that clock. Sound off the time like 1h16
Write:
4h36
